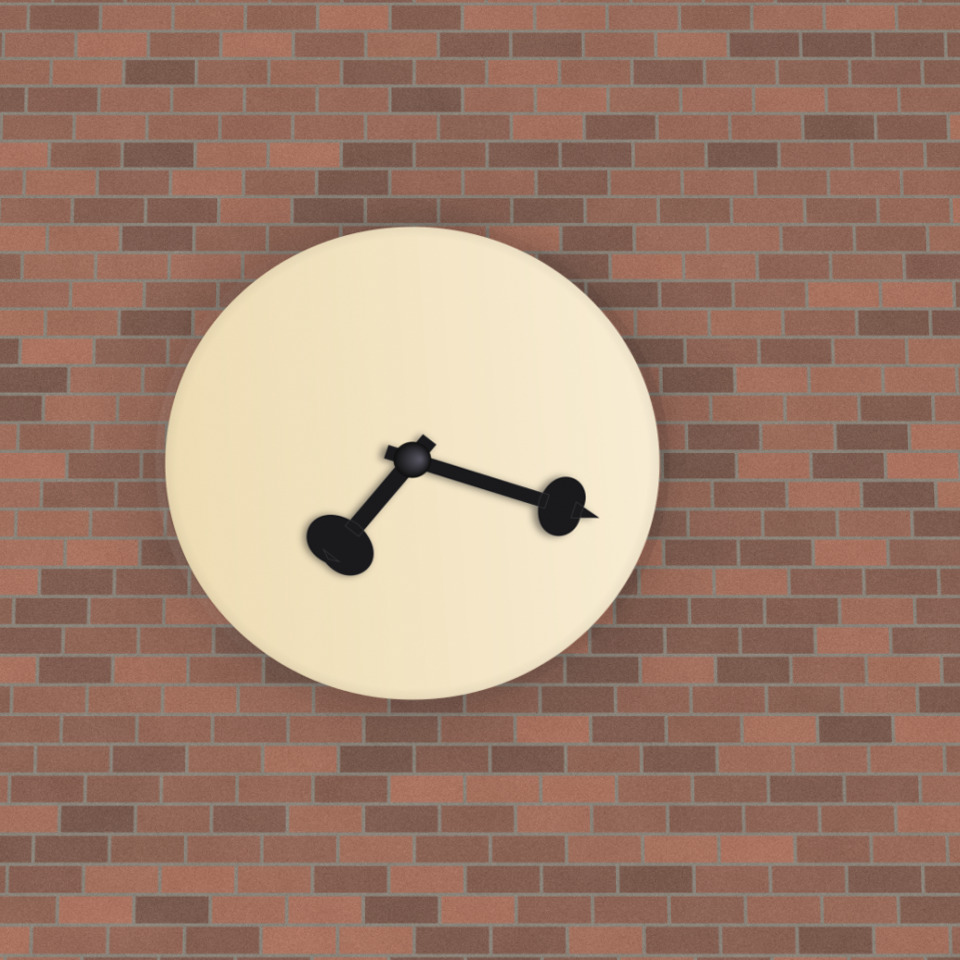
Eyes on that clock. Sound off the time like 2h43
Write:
7h18
